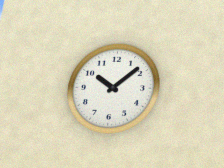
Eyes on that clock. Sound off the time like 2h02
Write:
10h08
